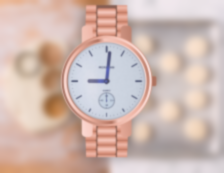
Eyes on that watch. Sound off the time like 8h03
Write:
9h01
